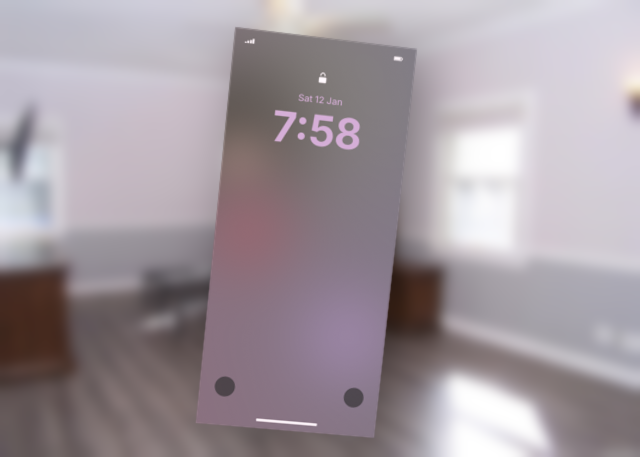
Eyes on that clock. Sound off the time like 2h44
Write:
7h58
